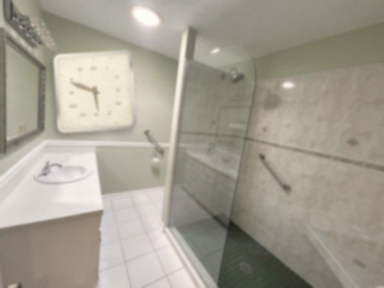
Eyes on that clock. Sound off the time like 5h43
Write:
5h49
